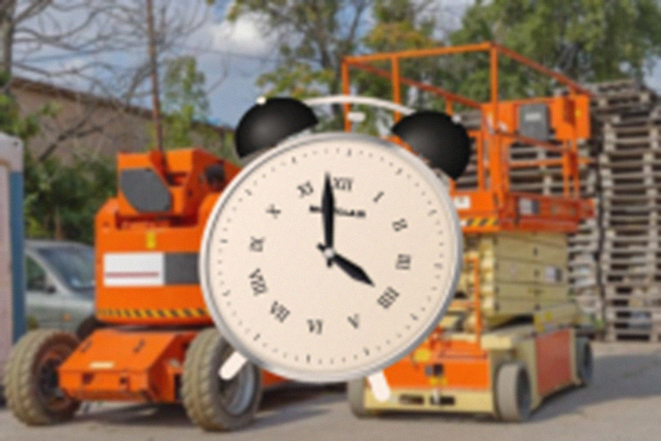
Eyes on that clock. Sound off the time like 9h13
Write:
3h58
